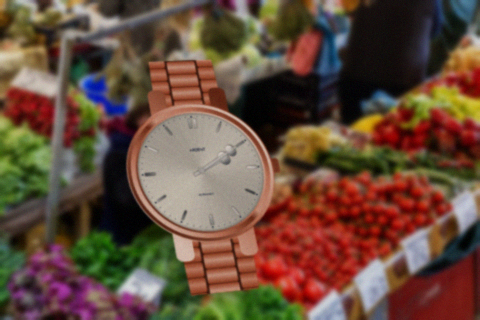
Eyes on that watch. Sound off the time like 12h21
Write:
2h10
